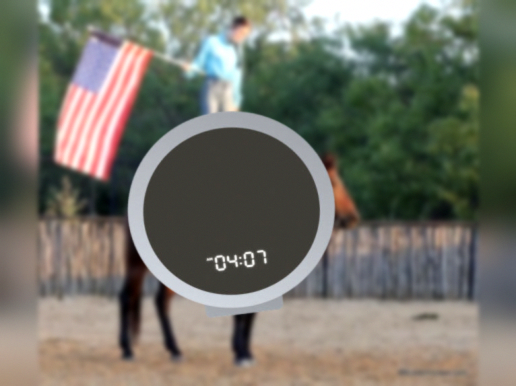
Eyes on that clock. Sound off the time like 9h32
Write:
4h07
